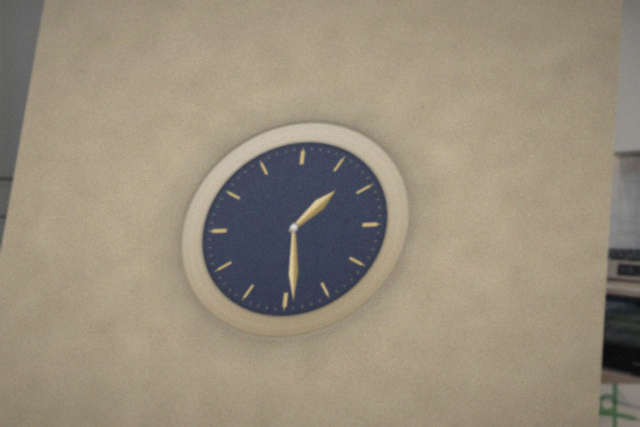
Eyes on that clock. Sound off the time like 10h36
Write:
1h29
